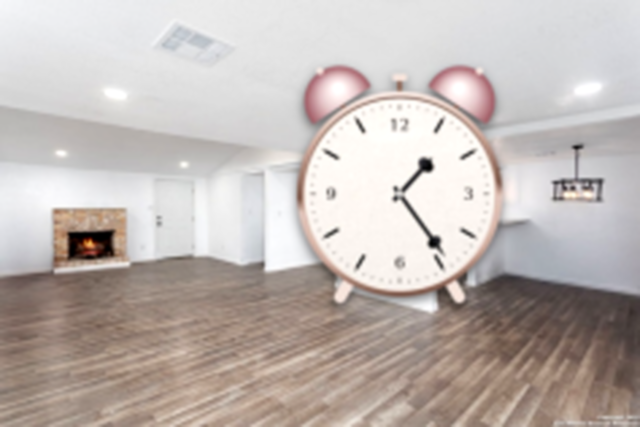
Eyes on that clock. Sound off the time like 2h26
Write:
1h24
